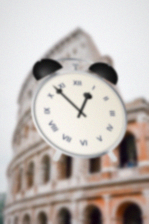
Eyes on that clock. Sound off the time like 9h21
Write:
12h53
